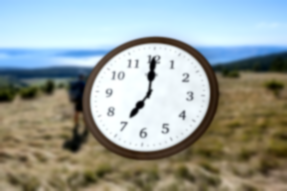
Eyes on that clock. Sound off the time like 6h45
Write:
7h00
